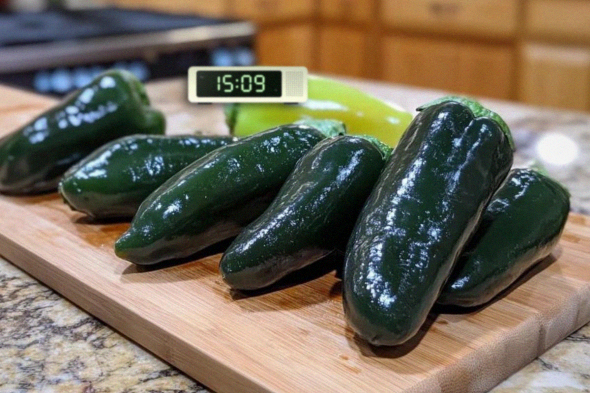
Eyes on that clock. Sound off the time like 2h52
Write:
15h09
